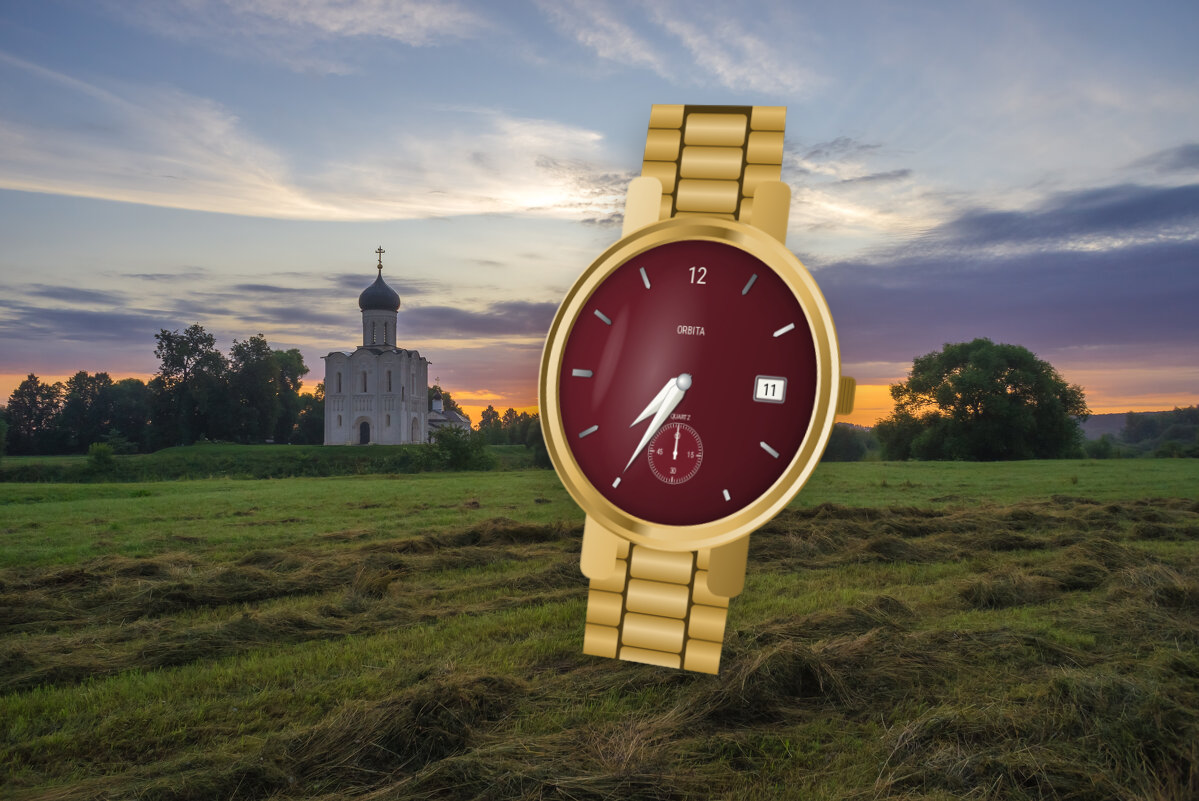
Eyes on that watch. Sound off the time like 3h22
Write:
7h35
